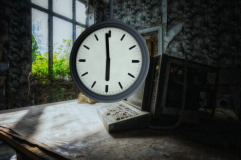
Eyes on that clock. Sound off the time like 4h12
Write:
5h59
